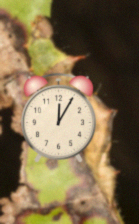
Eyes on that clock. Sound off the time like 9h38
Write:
12h05
